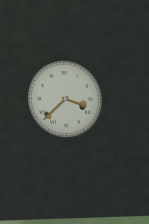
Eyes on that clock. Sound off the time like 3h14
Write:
3h38
